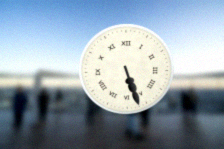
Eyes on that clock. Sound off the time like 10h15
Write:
5h27
